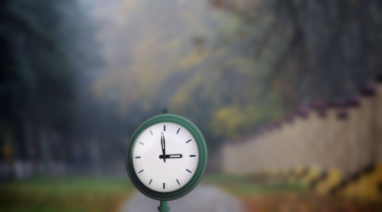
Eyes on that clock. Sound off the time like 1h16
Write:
2h59
